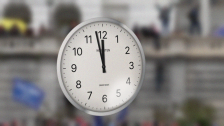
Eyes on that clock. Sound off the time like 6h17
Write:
11h58
